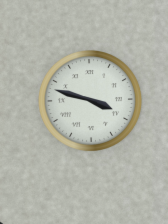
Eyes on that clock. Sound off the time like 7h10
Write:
3h48
